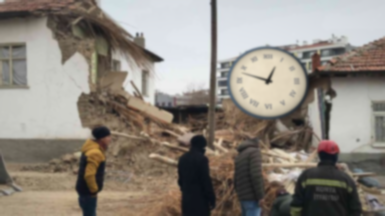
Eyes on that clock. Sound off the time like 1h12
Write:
12h48
